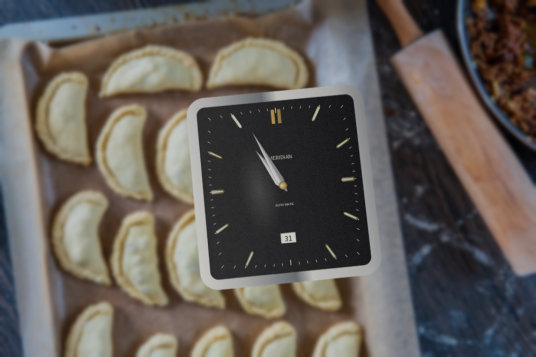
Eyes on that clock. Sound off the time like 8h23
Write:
10h56
